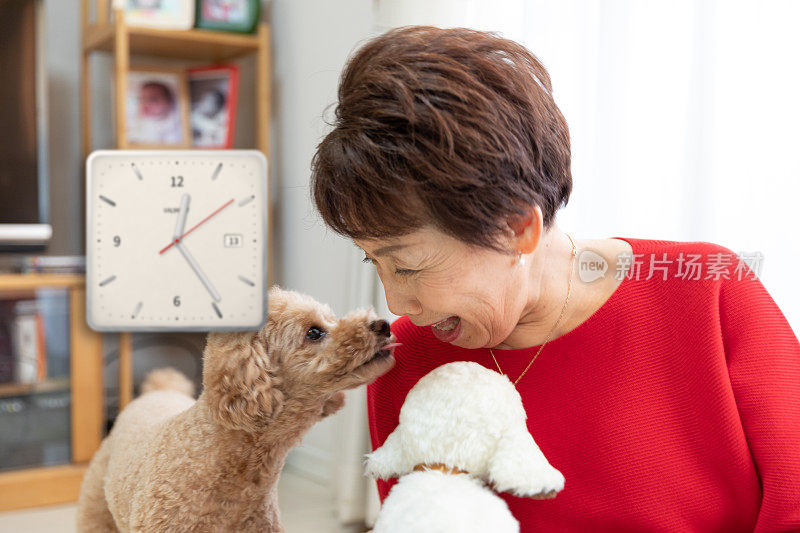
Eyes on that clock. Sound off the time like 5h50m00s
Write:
12h24m09s
